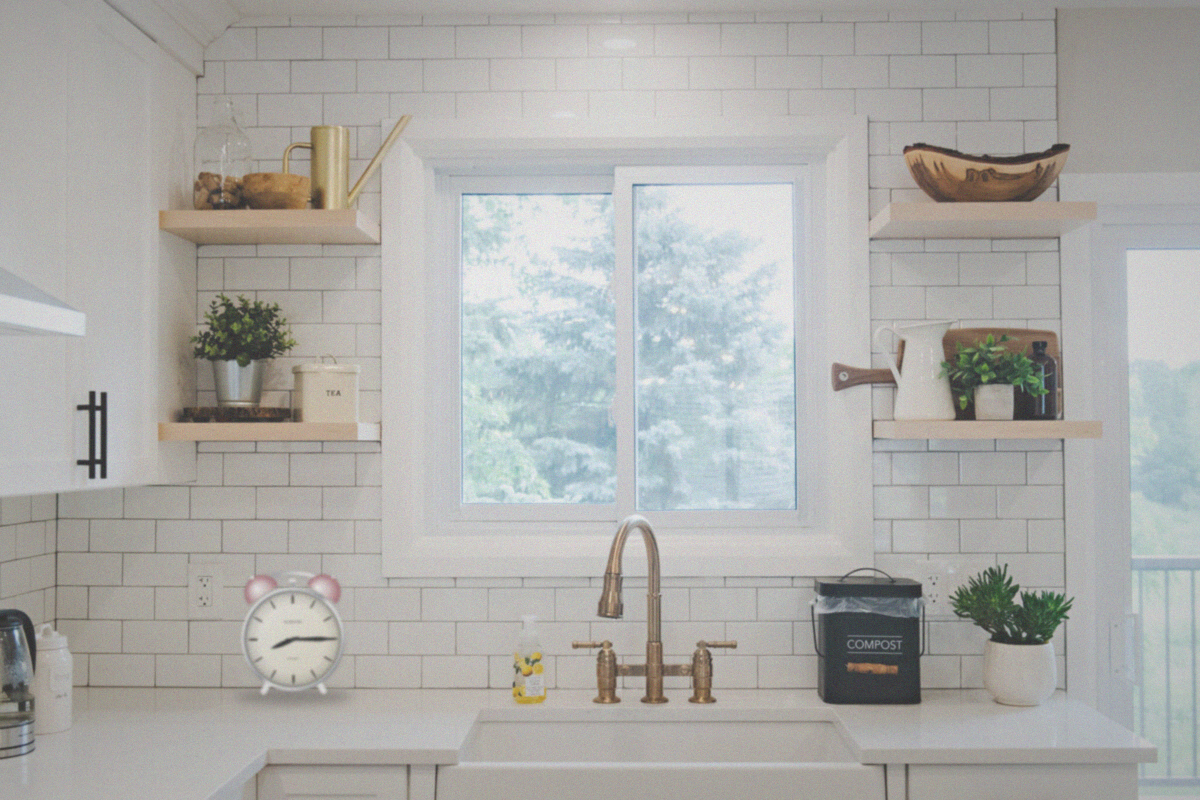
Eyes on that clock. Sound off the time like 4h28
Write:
8h15
